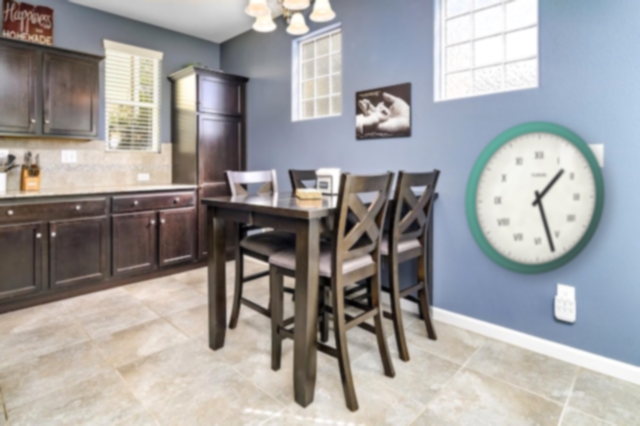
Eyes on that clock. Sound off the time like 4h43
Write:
1h27
